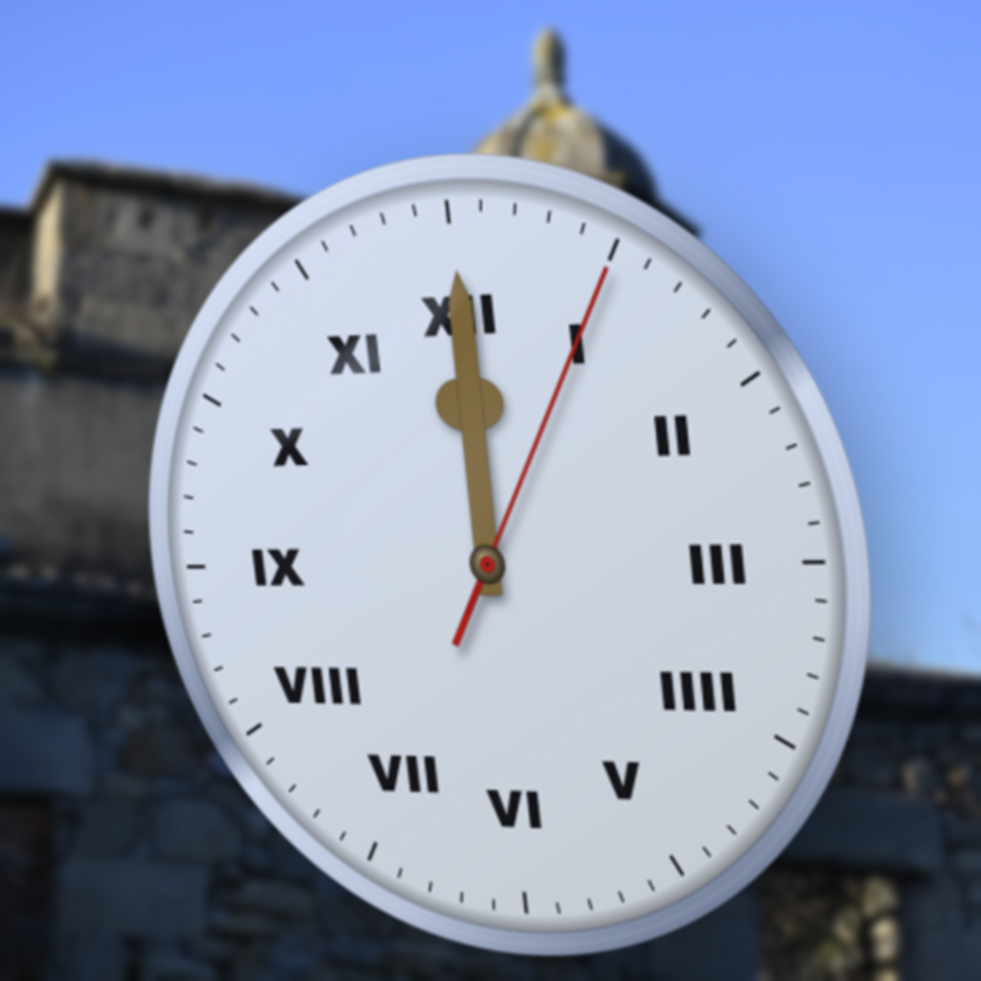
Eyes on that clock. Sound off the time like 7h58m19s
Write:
12h00m05s
